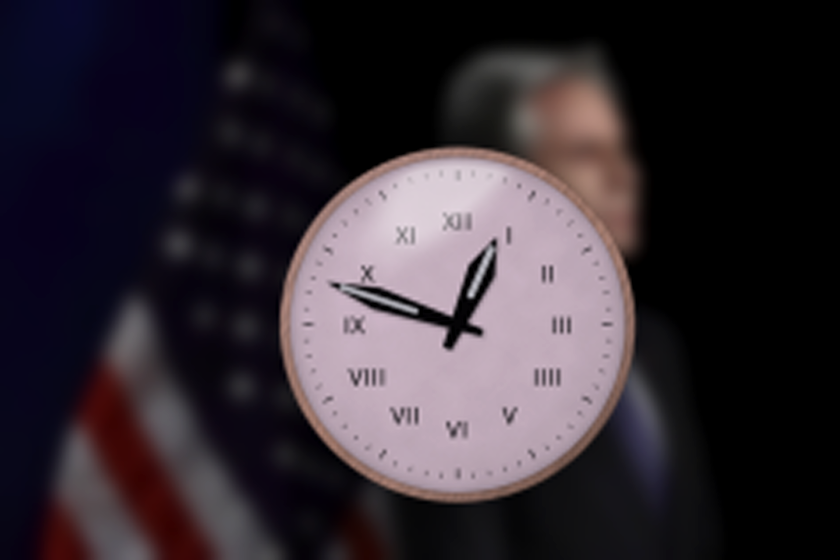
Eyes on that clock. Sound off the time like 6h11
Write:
12h48
